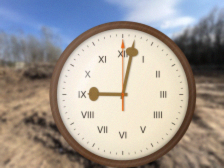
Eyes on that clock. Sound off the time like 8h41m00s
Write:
9h02m00s
